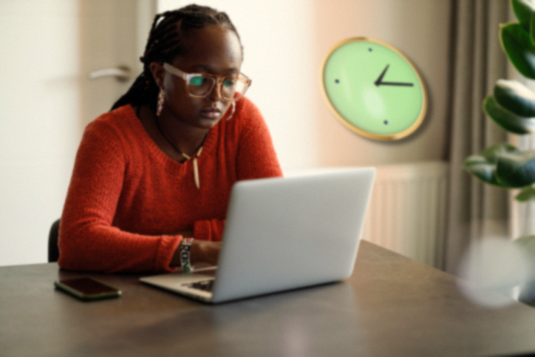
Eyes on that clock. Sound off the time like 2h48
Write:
1h15
